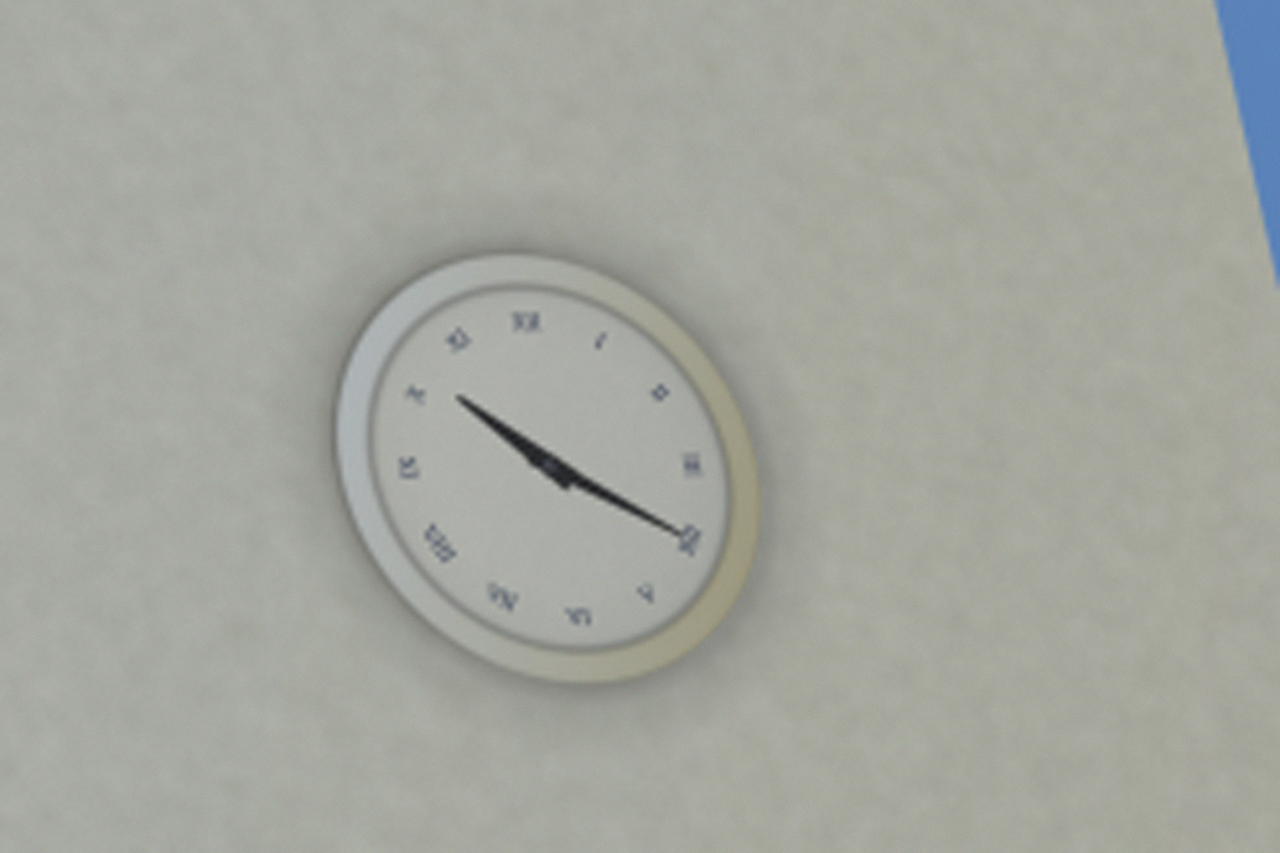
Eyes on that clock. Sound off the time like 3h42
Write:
10h20
